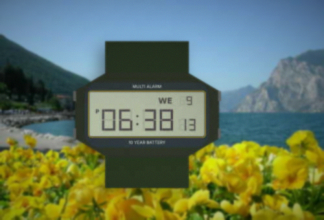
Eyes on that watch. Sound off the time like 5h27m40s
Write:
6h38m13s
